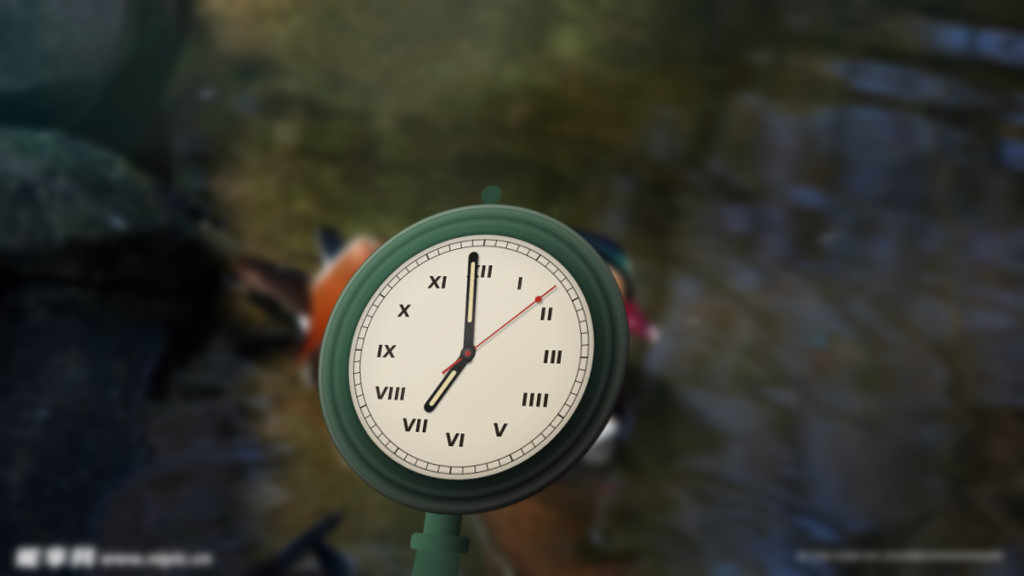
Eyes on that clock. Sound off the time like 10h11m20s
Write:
6h59m08s
